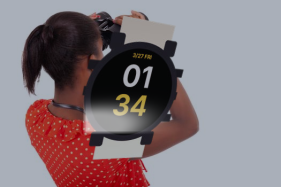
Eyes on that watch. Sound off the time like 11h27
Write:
1h34
